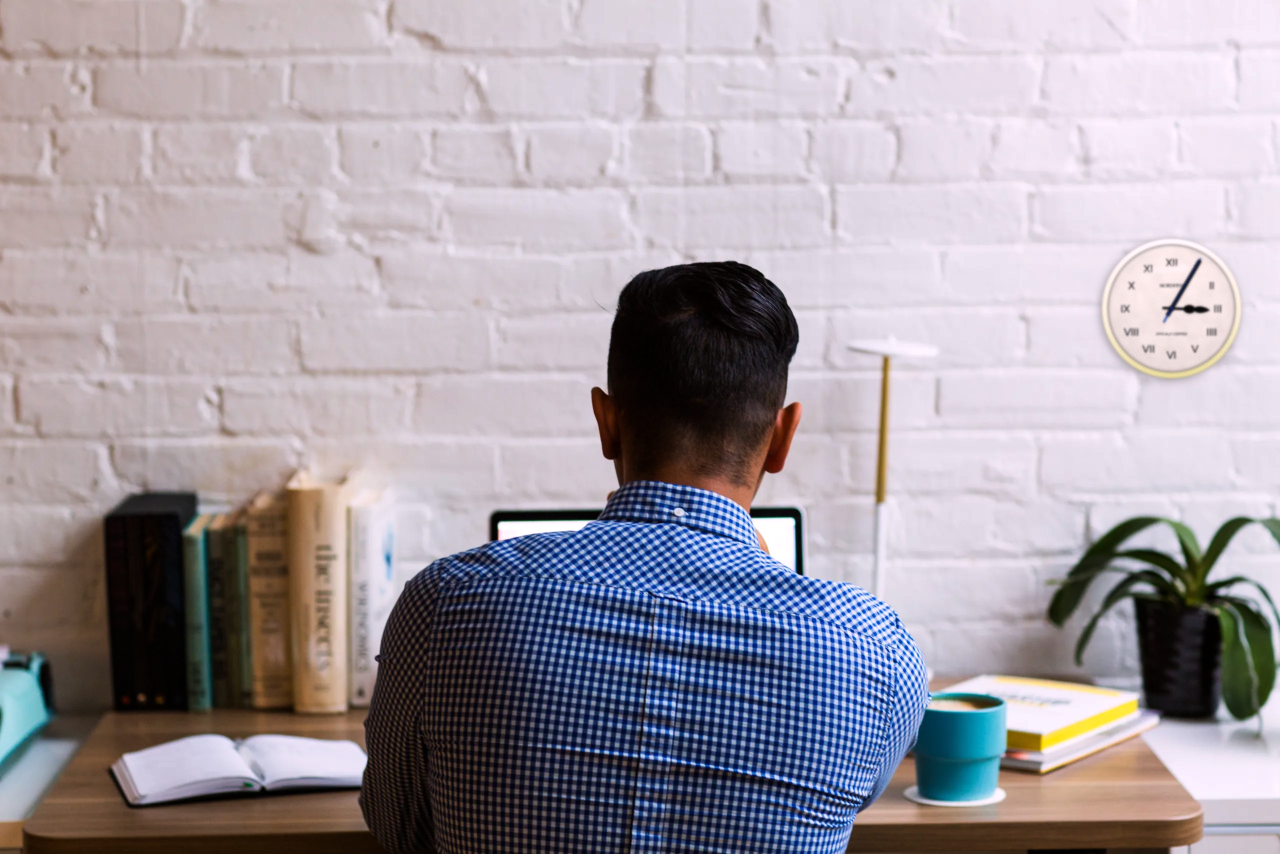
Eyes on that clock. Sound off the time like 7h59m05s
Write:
3h05m05s
